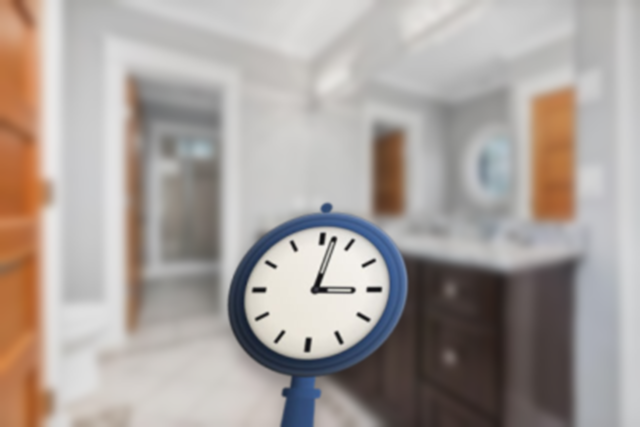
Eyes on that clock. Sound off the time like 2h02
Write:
3h02
